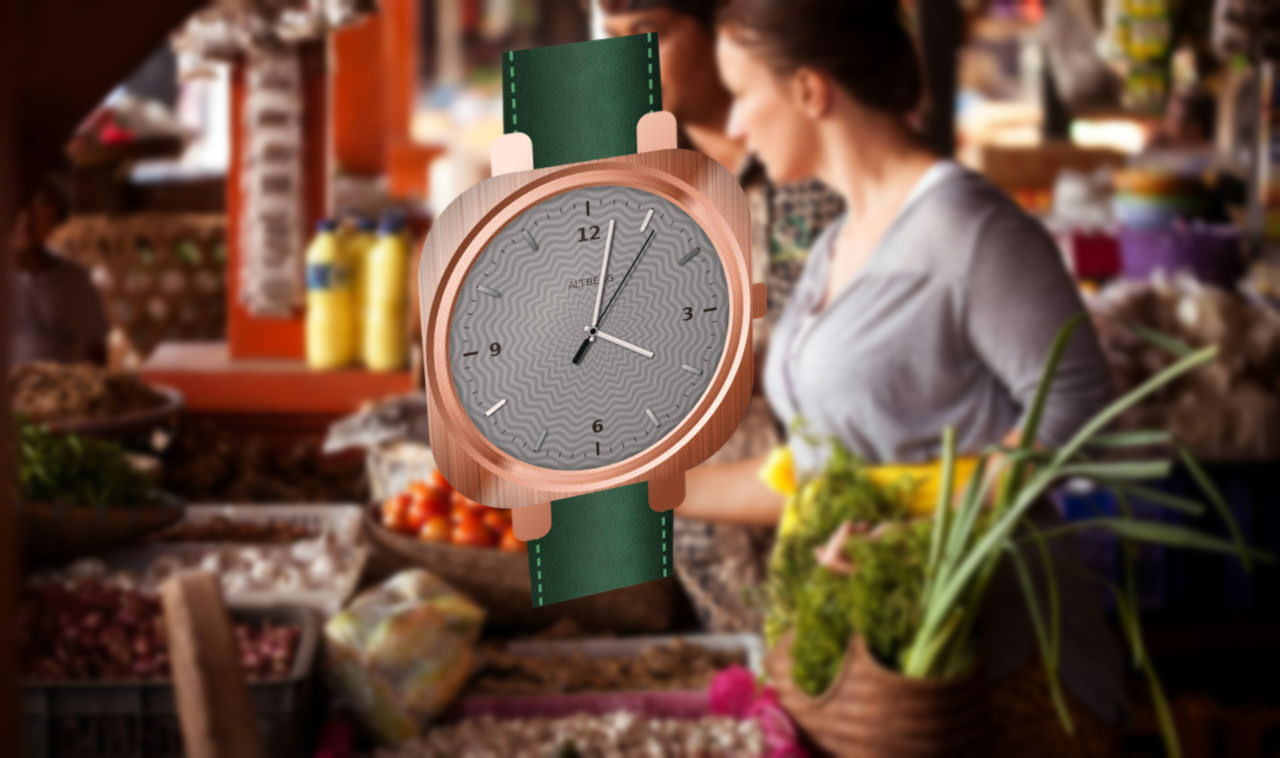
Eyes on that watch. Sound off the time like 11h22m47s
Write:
4h02m06s
